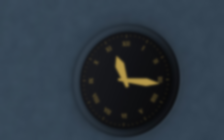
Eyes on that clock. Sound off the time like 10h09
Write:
11h16
